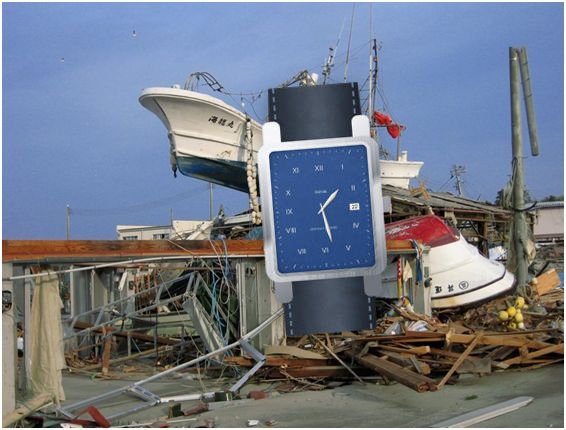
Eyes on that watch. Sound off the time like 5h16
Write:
1h28
